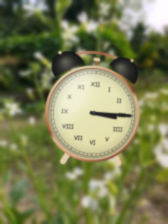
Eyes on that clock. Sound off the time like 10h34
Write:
3h15
